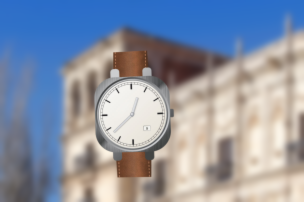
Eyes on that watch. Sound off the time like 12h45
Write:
12h38
